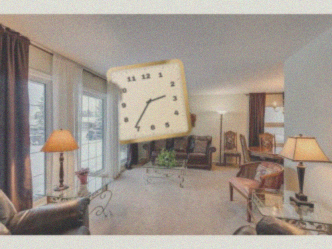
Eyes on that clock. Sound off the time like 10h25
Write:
2h36
